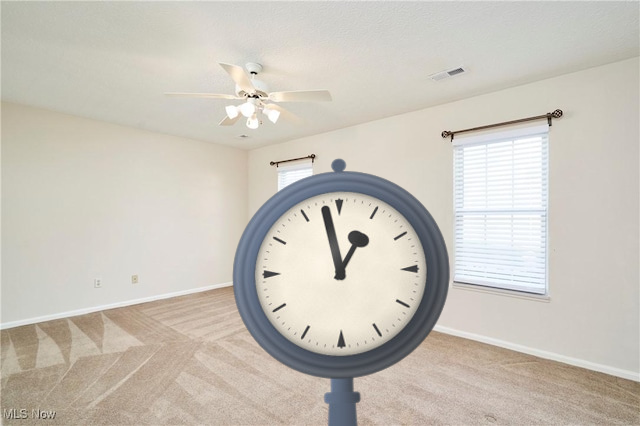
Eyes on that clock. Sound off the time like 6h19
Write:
12h58
